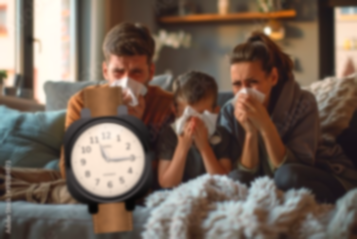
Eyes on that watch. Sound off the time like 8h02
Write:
11h15
